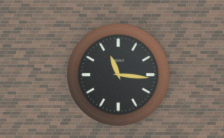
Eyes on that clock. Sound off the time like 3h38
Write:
11h16
